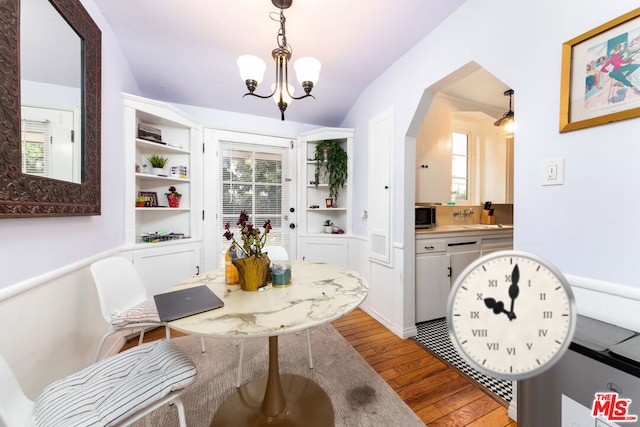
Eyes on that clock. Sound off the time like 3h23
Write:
10h01
